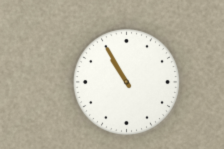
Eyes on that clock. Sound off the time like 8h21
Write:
10h55
